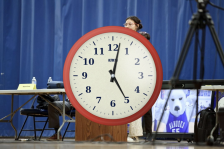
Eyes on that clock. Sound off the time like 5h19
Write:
5h02
